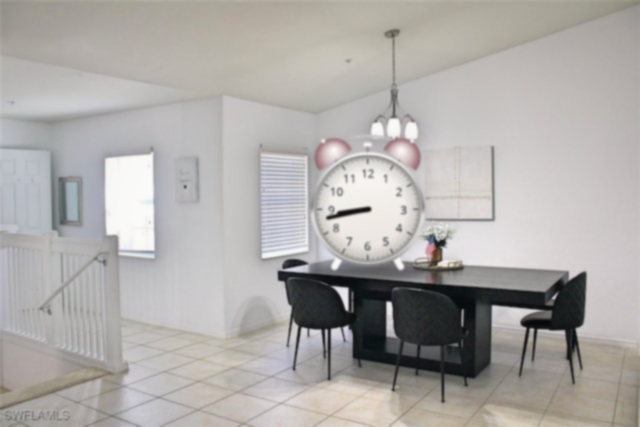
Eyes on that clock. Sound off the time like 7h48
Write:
8h43
